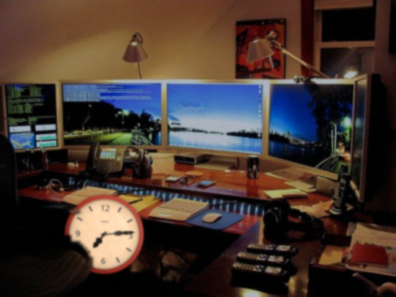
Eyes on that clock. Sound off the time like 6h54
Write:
7h14
